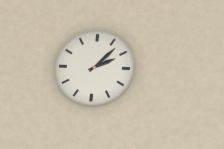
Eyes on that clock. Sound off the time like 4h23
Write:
2h07
